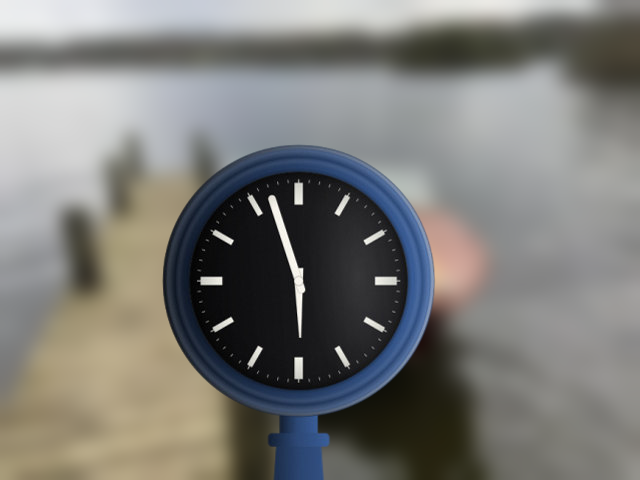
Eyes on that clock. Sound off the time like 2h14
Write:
5h57
